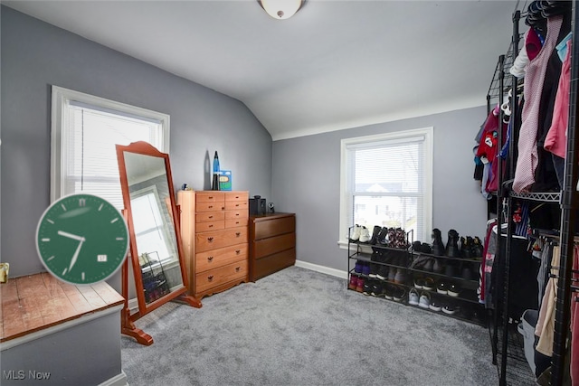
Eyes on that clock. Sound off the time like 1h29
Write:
9h34
